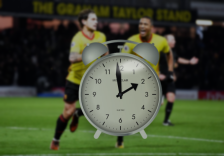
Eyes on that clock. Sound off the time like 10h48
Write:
1h59
